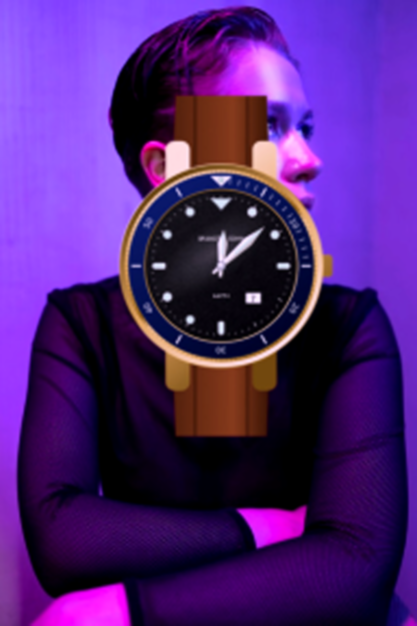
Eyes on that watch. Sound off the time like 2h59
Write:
12h08
